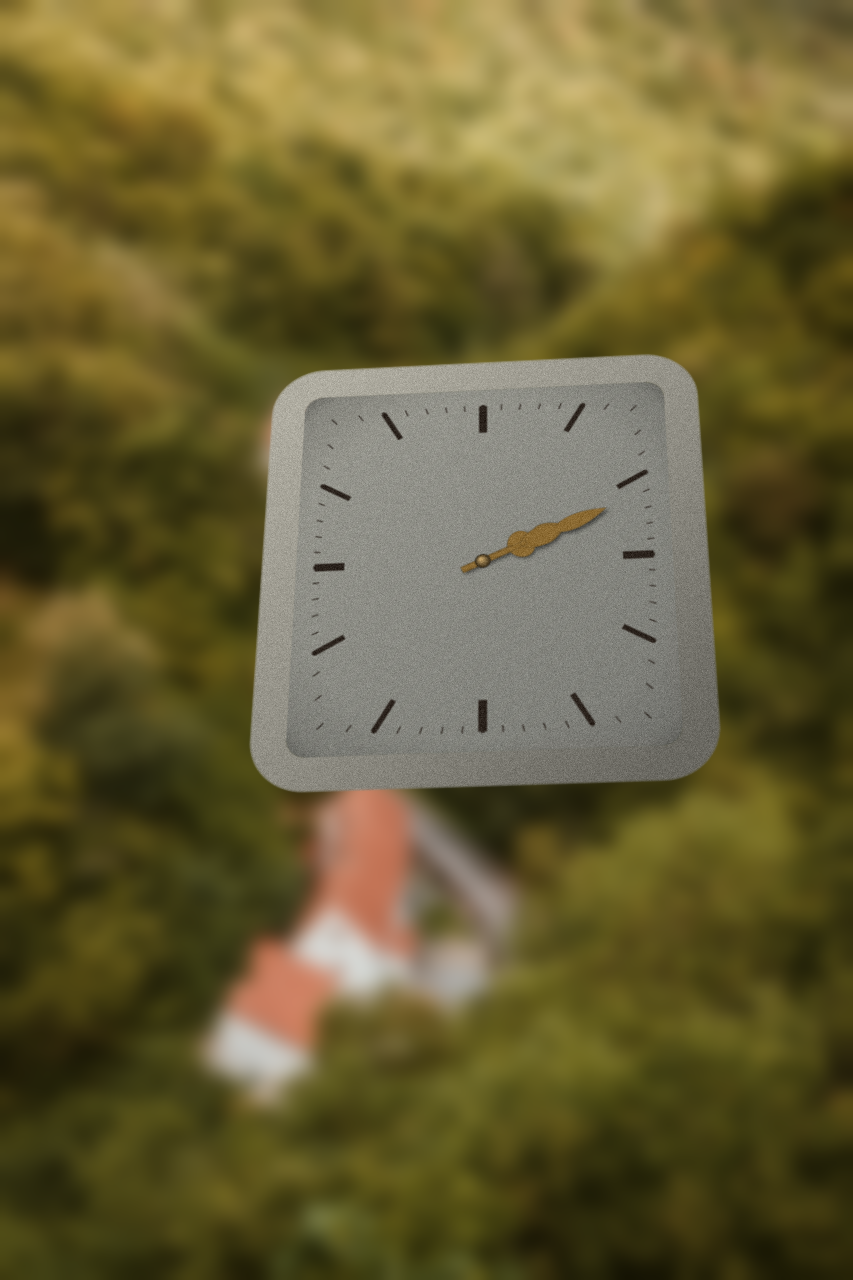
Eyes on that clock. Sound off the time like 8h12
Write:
2h11
